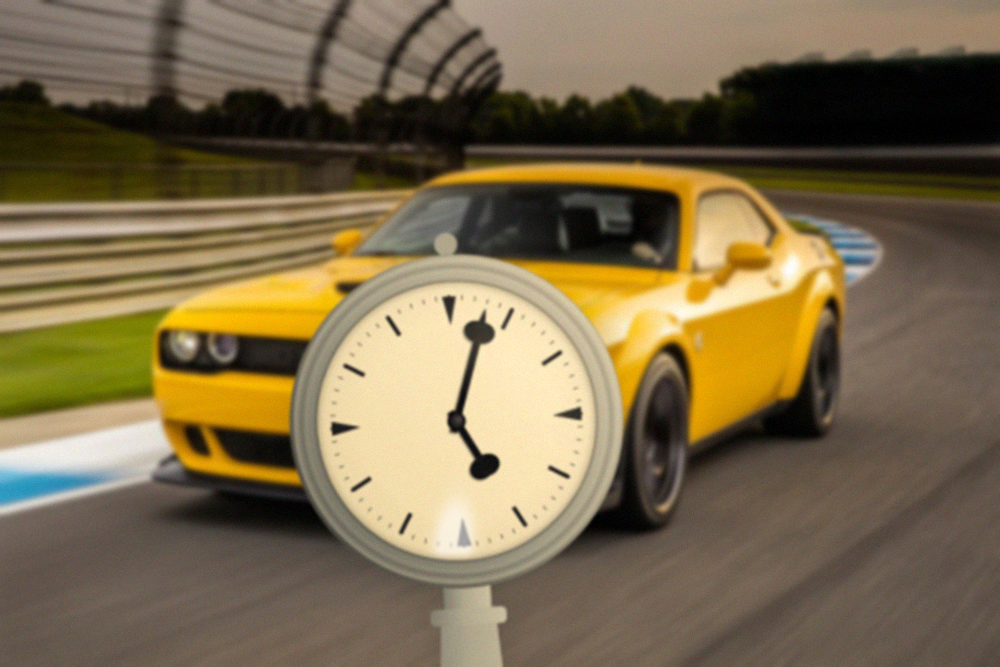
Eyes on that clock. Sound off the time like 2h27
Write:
5h03
